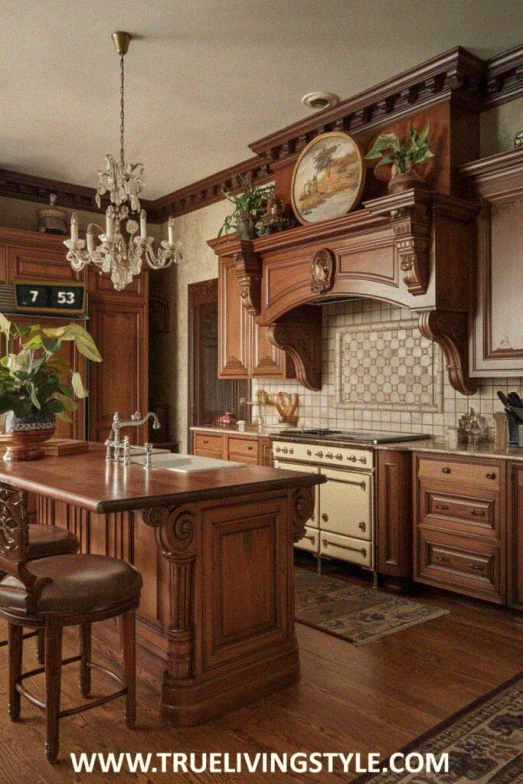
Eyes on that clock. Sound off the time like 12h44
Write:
7h53
